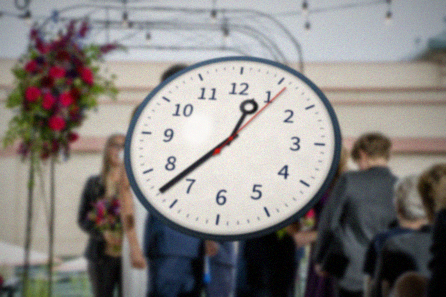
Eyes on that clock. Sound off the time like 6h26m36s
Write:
12h37m06s
